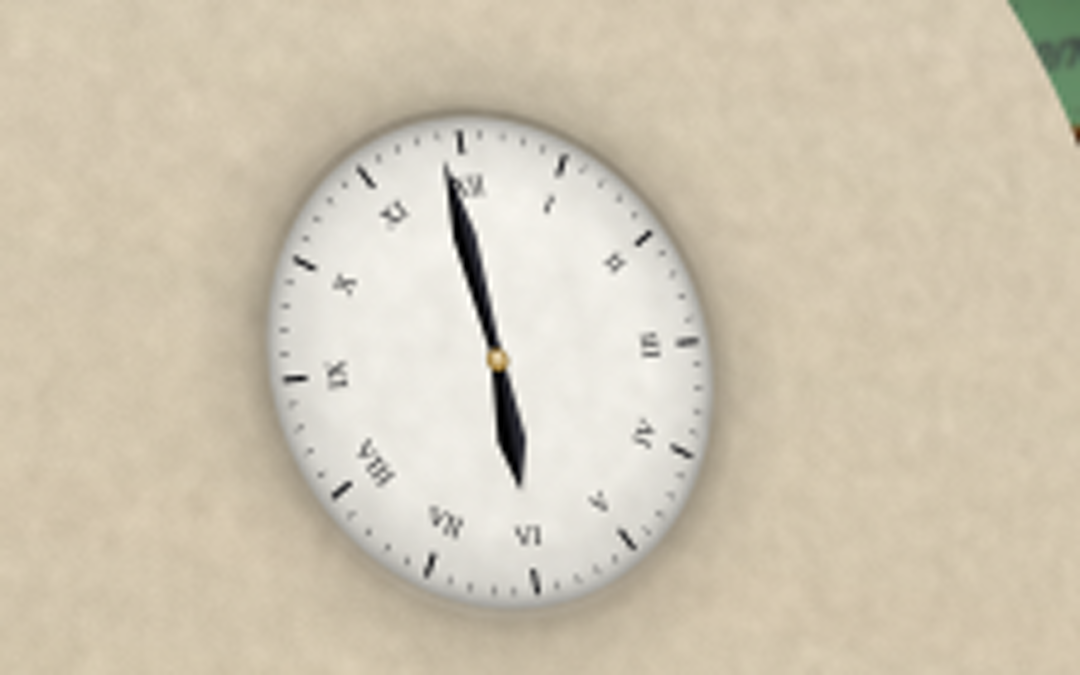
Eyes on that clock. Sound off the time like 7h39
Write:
5h59
